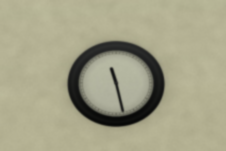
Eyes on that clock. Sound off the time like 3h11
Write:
11h28
